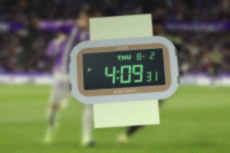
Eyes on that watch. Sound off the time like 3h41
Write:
4h09
